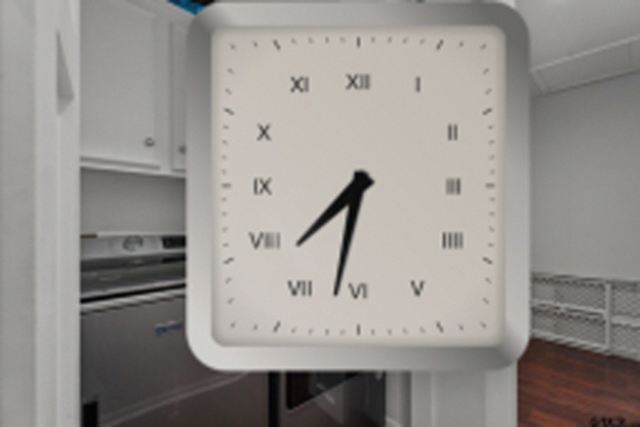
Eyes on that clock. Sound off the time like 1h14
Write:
7h32
